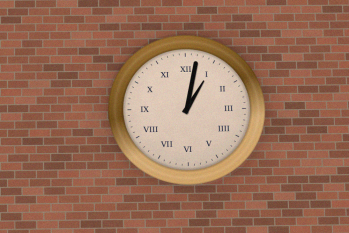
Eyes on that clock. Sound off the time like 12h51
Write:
1h02
